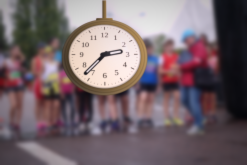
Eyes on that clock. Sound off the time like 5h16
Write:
2h37
